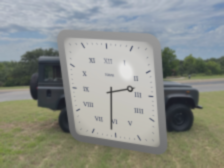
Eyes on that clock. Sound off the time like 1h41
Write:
2h31
